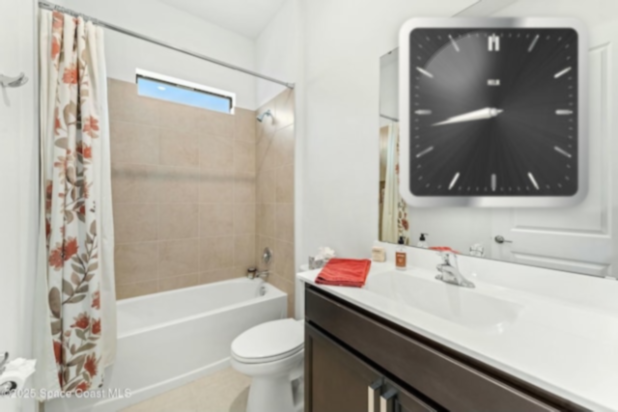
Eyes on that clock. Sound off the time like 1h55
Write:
8h43
